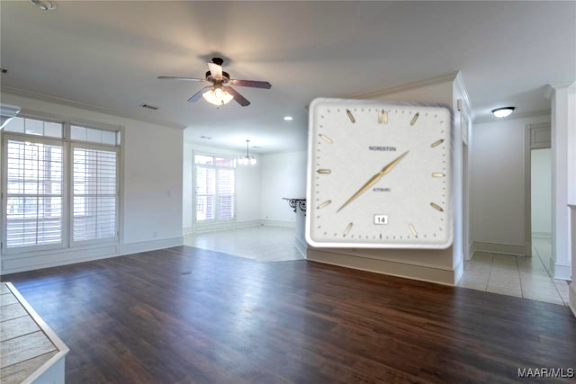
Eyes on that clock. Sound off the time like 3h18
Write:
1h38
